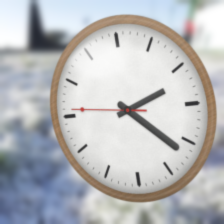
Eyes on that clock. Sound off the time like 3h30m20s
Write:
2h21m46s
